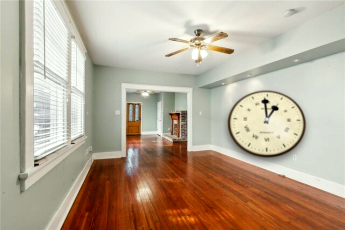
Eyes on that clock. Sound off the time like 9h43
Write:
12h59
